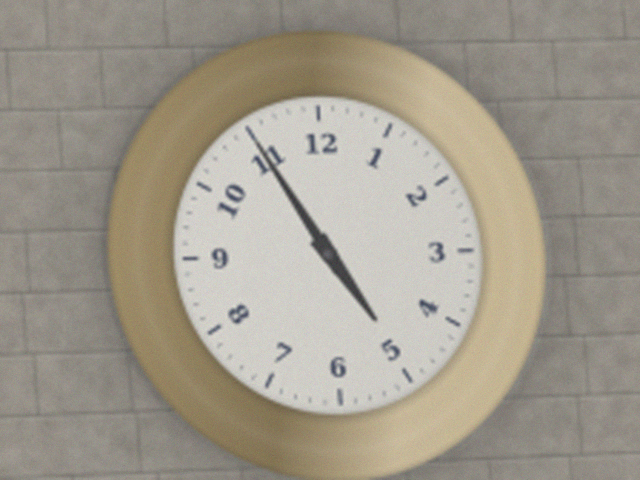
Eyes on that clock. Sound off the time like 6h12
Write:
4h55
